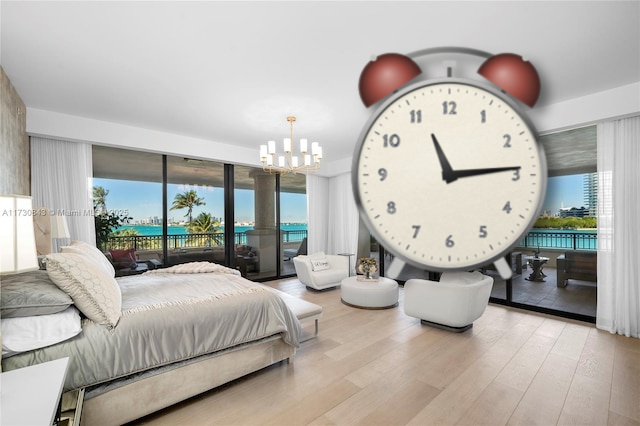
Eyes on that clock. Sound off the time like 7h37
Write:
11h14
